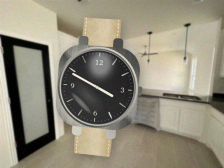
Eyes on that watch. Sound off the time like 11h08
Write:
3h49
